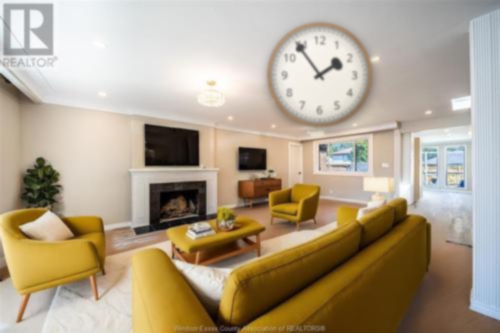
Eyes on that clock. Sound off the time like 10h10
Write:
1h54
